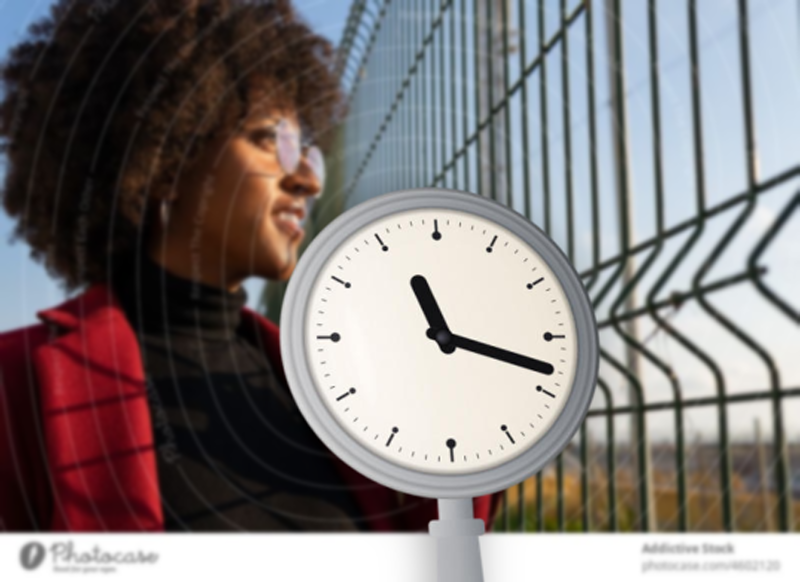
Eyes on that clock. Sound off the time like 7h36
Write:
11h18
